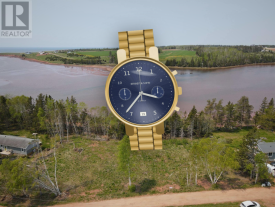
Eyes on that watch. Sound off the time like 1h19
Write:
3h37
